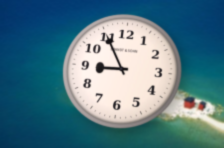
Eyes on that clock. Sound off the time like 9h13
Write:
8h55
